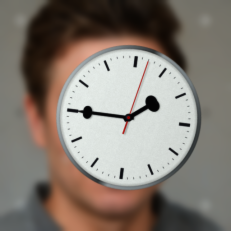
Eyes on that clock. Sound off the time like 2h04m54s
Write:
1h45m02s
